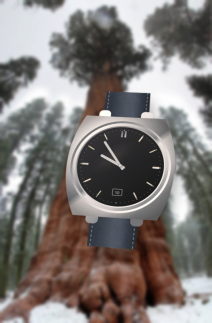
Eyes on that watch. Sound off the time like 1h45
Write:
9h54
